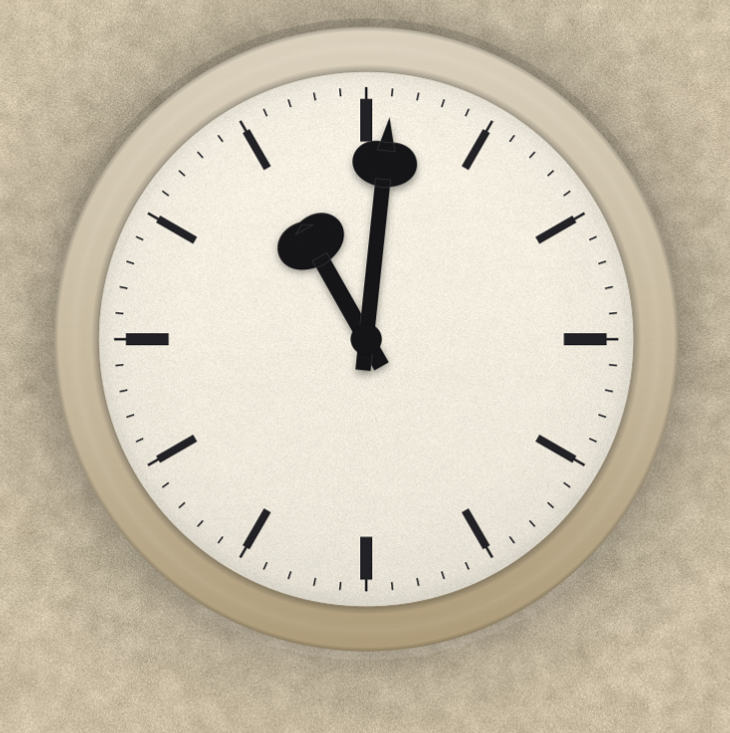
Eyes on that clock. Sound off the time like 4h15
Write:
11h01
